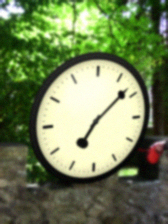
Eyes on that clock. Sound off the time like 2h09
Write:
7h08
